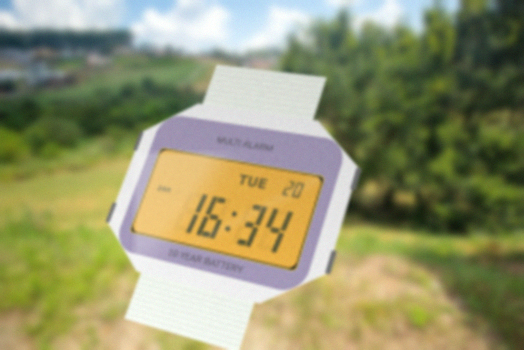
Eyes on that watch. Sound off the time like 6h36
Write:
16h34
